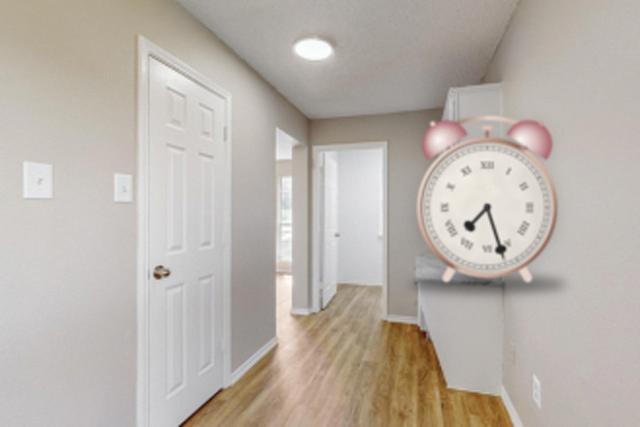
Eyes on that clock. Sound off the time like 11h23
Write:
7h27
